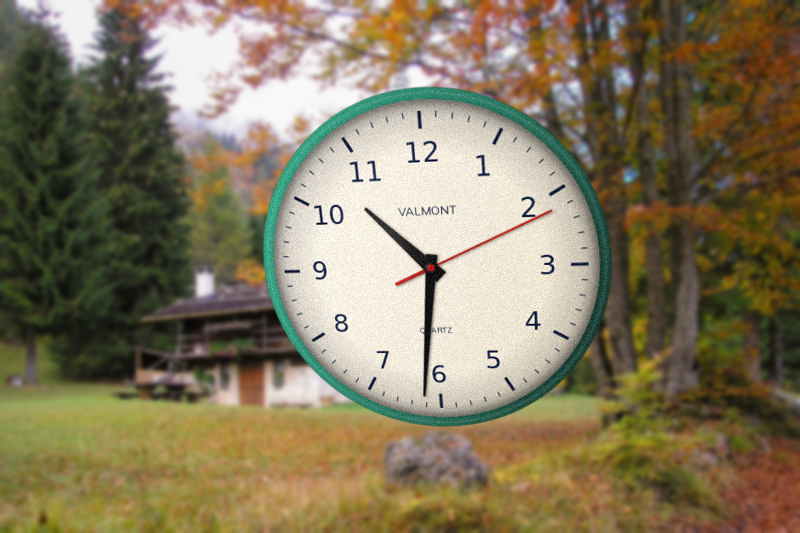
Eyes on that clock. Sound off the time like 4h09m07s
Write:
10h31m11s
